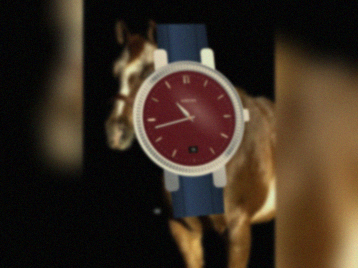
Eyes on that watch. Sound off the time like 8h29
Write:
10h43
